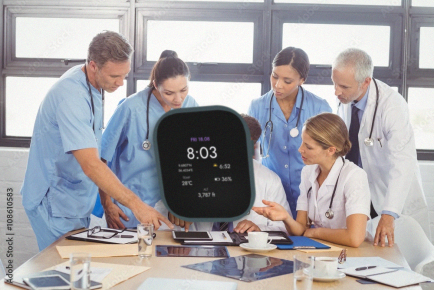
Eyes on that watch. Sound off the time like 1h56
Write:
8h03
